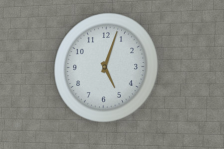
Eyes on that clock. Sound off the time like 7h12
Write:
5h03
